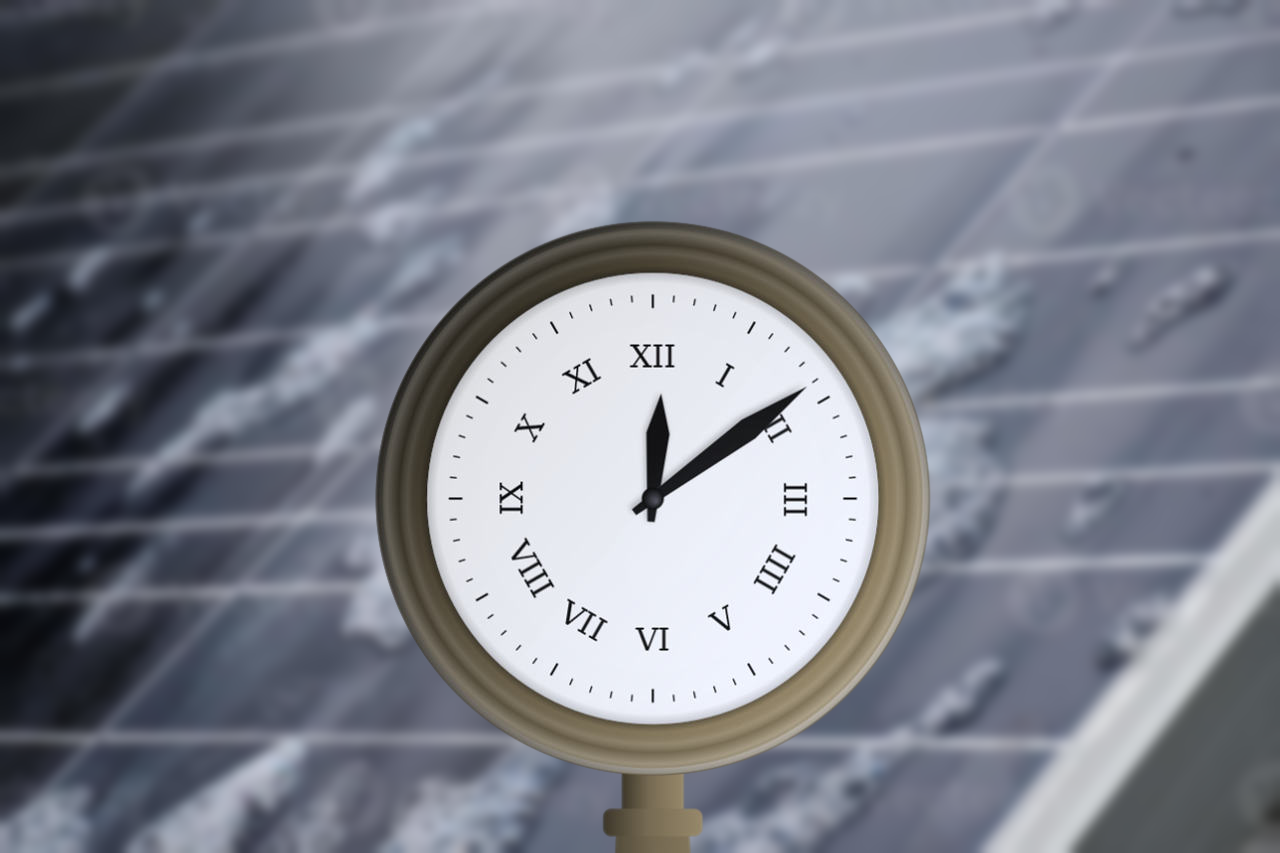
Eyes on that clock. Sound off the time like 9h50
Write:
12h09
